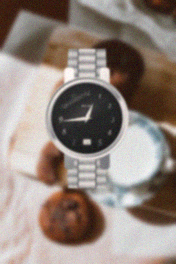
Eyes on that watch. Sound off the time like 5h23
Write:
12h44
